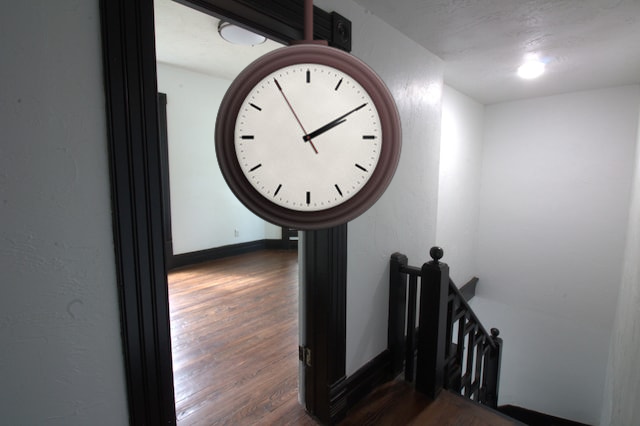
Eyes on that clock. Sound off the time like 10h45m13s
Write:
2h09m55s
